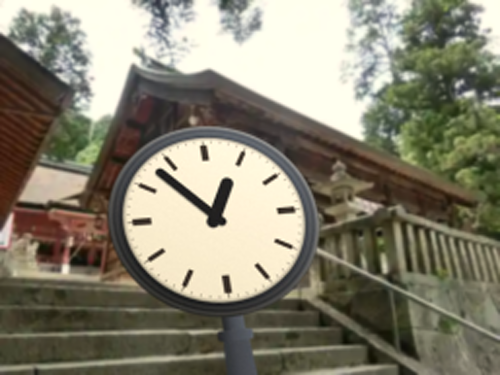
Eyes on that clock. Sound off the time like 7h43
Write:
12h53
